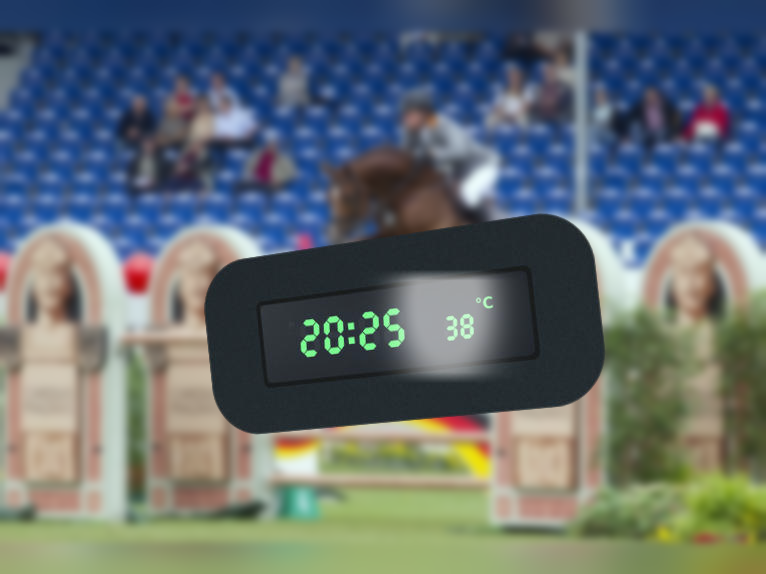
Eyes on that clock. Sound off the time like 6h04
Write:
20h25
